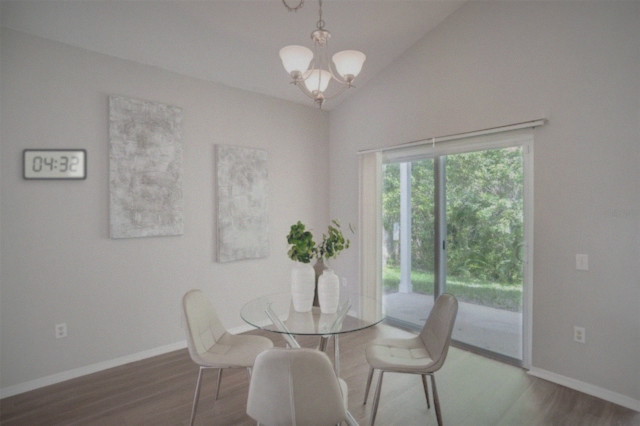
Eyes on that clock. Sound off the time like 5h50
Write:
4h32
